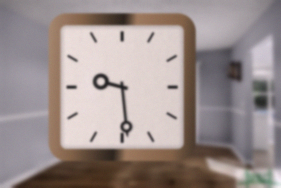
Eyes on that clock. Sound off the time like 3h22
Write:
9h29
